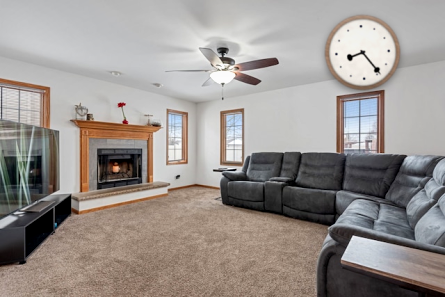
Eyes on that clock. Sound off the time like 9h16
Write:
8h24
